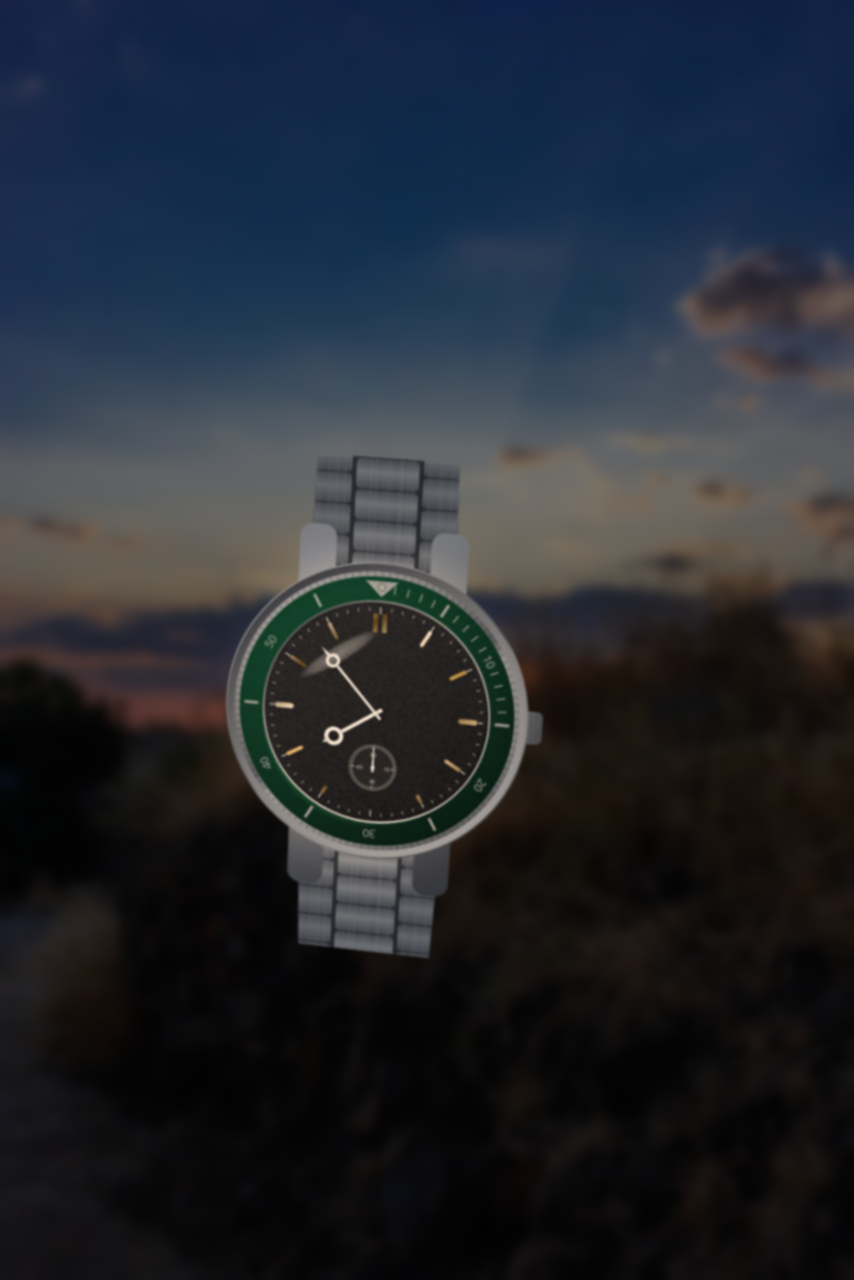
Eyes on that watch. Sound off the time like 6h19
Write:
7h53
